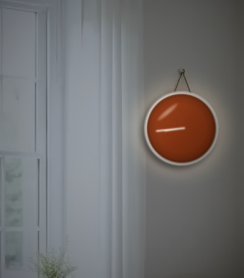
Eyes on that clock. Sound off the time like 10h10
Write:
8h44
